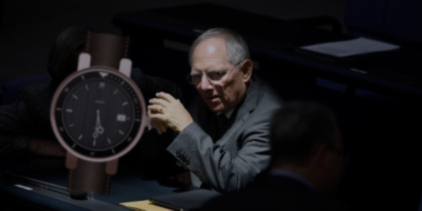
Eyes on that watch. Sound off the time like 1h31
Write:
5h30
